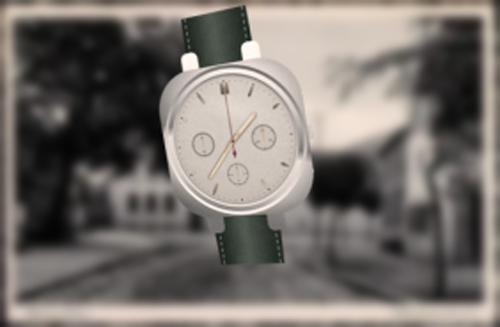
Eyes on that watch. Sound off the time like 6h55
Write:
1h37
